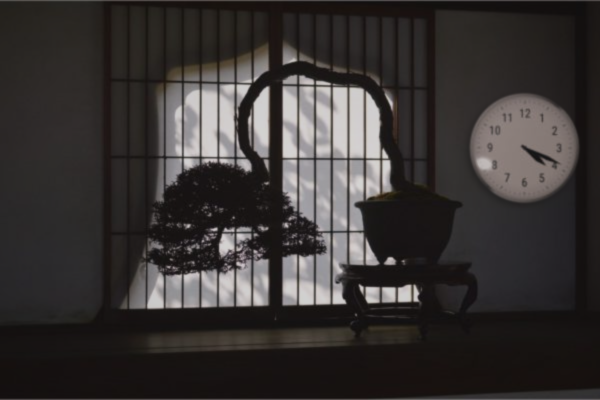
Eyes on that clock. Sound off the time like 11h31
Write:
4h19
